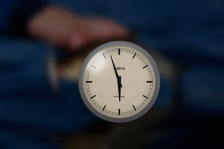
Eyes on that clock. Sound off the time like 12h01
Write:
5h57
